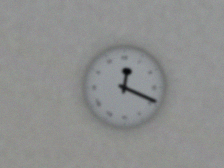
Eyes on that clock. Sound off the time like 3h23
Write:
12h19
